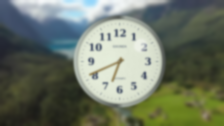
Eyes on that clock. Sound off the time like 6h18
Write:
6h41
